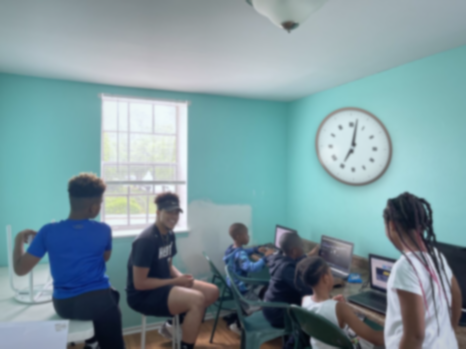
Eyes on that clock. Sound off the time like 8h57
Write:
7h02
